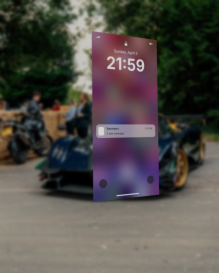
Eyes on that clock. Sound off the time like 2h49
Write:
21h59
